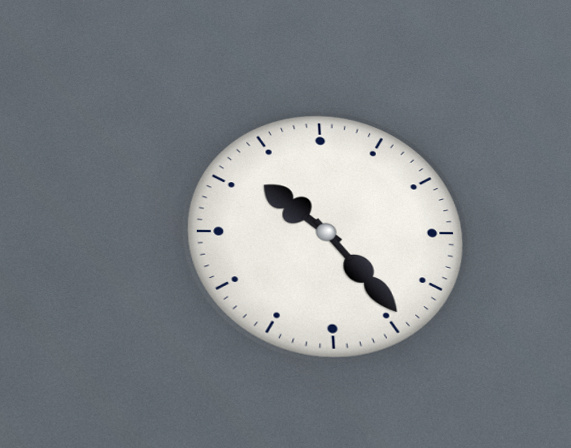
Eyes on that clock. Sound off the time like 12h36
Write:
10h24
